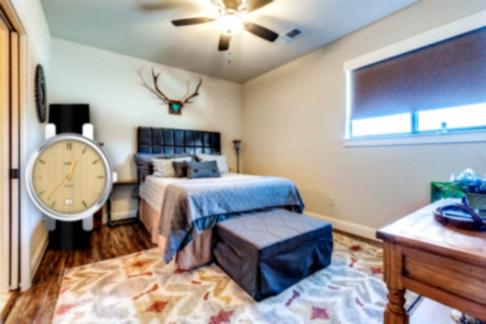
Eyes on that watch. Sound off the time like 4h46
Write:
12h37
